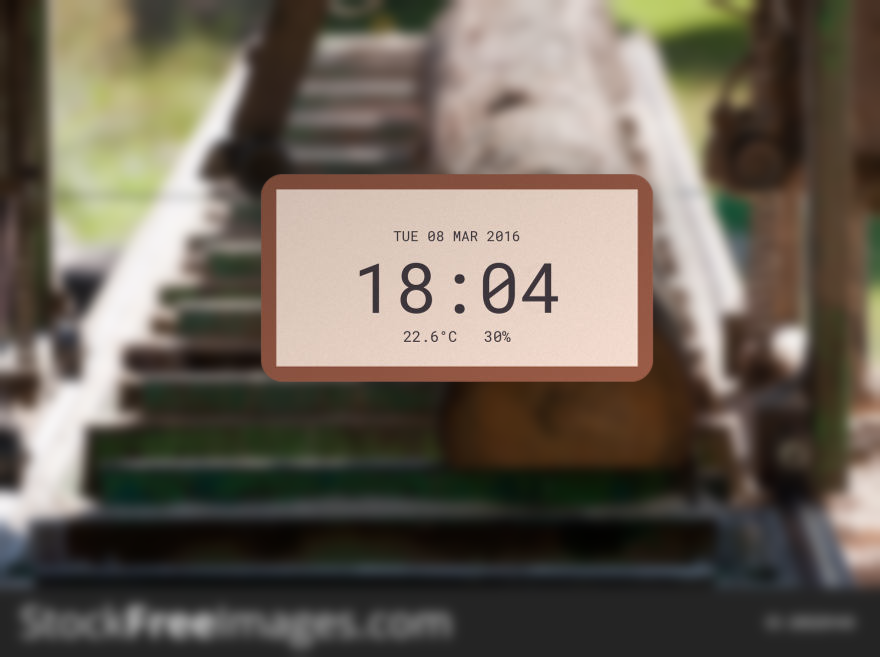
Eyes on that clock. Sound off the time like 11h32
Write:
18h04
